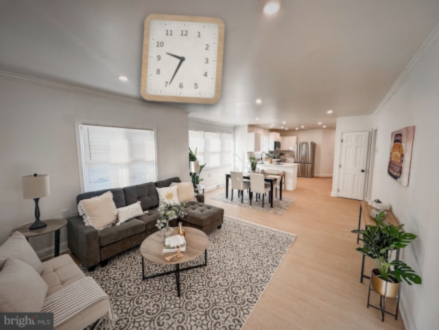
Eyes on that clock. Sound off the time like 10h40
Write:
9h34
